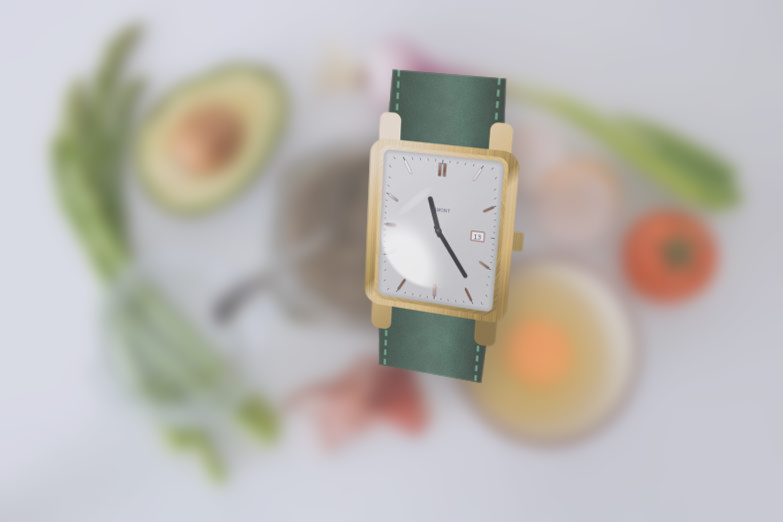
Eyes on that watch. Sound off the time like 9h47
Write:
11h24
